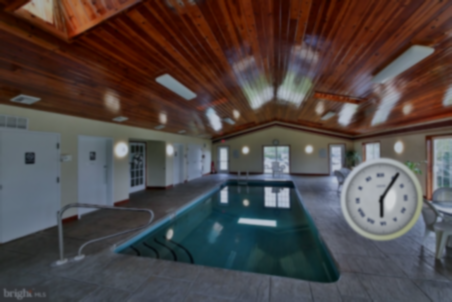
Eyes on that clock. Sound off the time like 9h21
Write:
6h06
